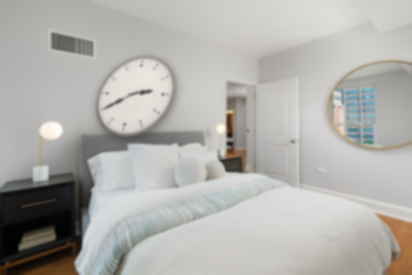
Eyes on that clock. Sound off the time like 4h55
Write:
2h40
